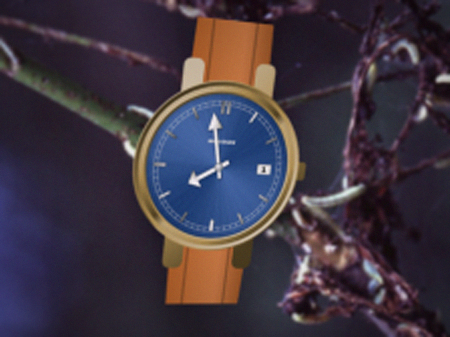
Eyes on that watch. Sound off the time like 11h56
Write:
7h58
